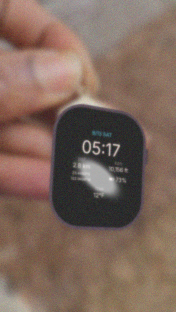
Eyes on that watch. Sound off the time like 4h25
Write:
5h17
